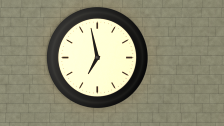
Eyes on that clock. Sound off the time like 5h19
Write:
6h58
